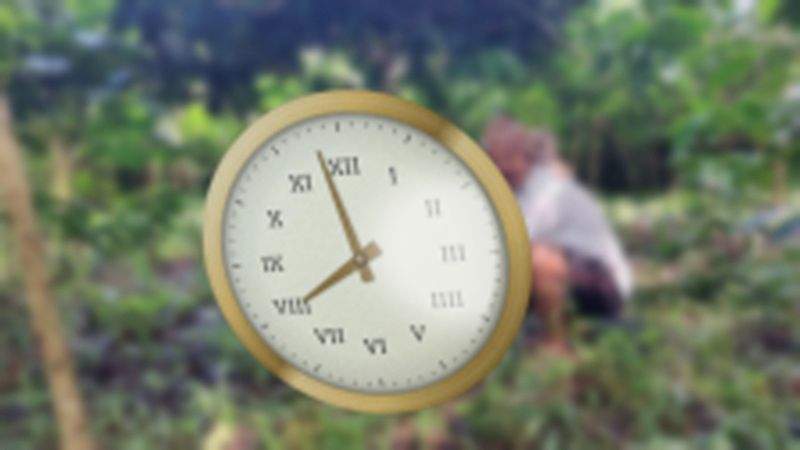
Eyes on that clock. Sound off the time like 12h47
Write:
7h58
